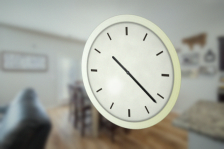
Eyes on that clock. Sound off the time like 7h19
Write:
10h22
